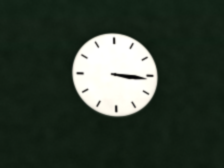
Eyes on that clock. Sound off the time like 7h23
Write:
3h16
